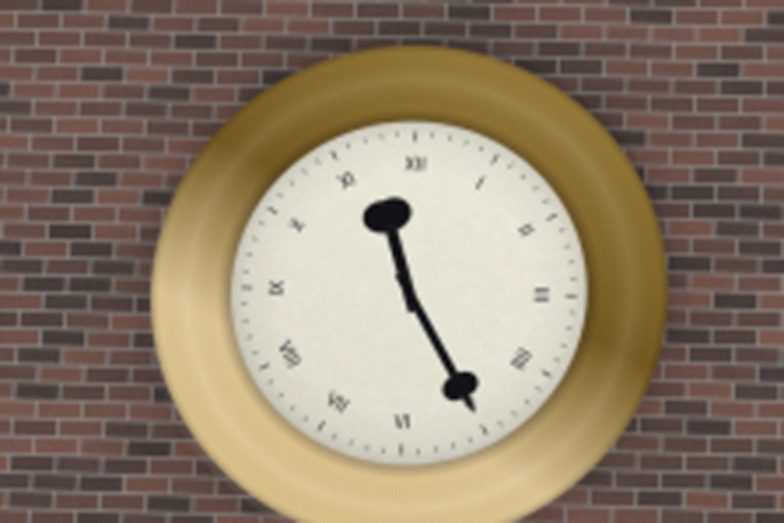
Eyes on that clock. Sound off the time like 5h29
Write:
11h25
